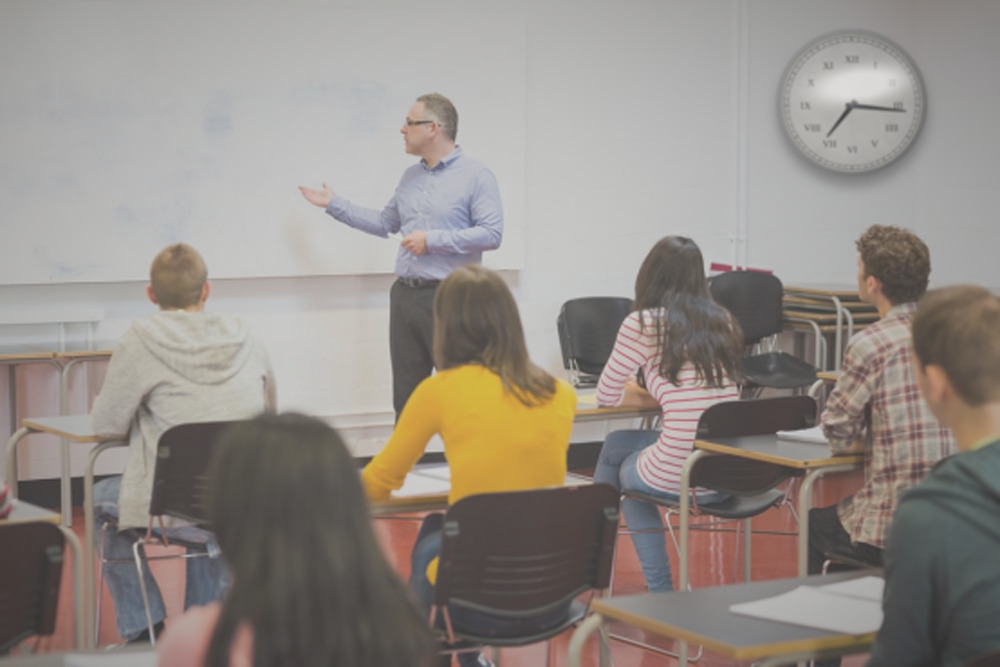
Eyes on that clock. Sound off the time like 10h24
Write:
7h16
